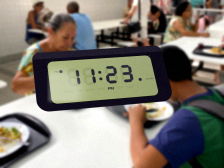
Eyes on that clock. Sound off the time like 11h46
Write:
11h23
